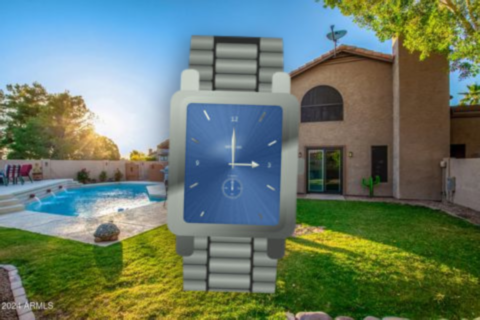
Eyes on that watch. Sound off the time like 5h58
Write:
3h00
